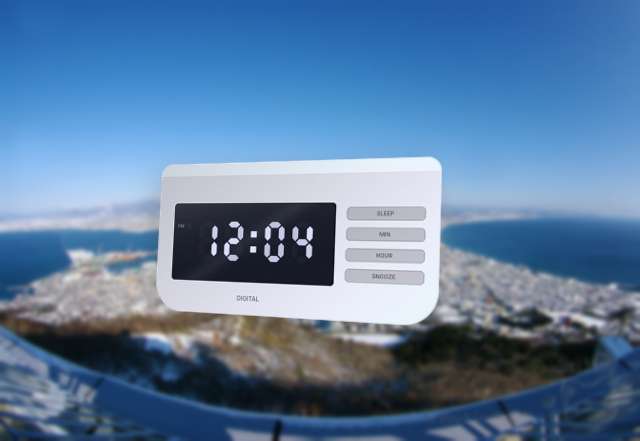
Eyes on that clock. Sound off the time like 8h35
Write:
12h04
